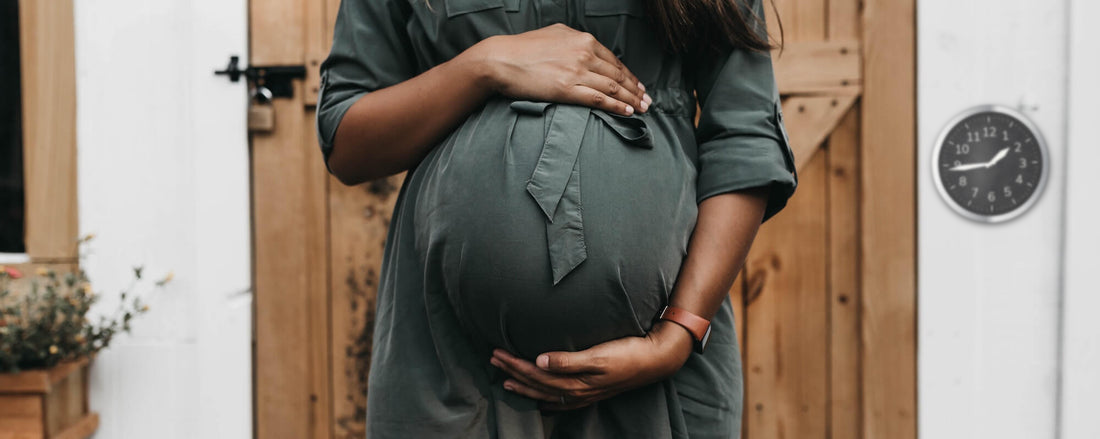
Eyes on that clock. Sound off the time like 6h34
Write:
1h44
